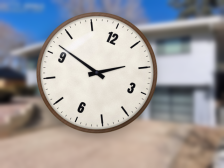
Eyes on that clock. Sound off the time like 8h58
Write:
1h47
